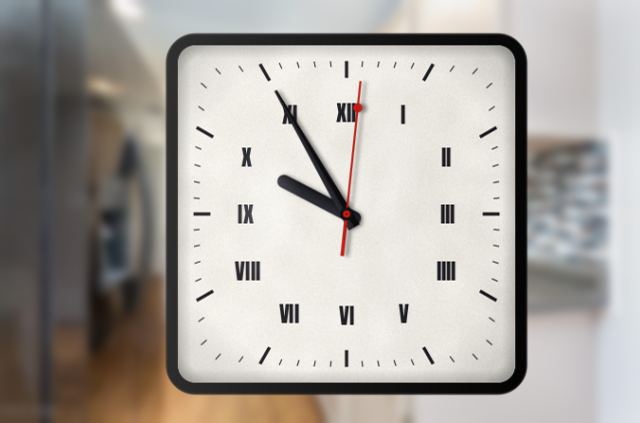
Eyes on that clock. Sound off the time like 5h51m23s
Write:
9h55m01s
